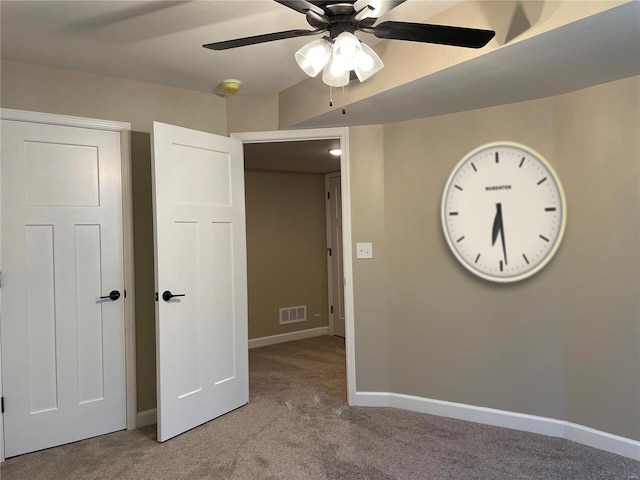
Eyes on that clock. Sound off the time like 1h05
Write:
6h29
